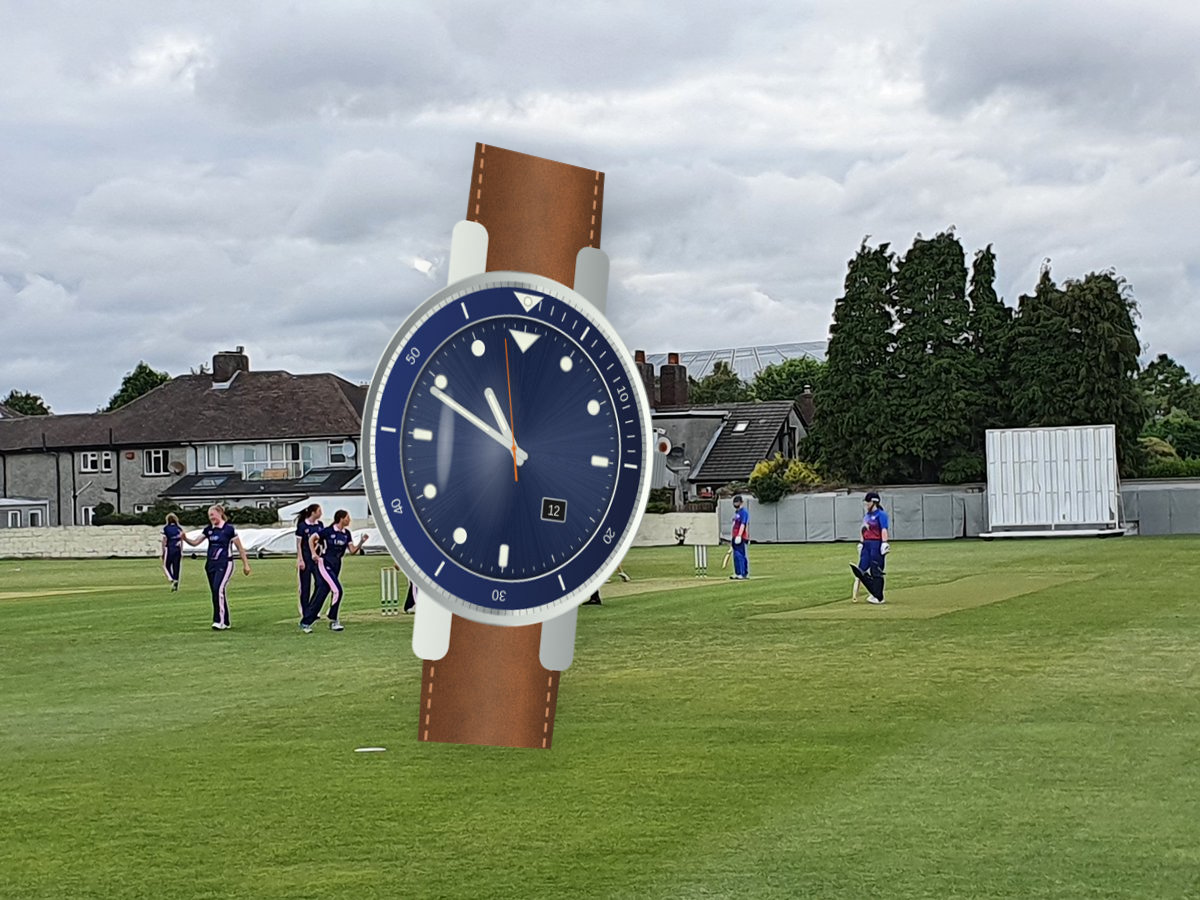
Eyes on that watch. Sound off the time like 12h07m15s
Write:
10h48m58s
